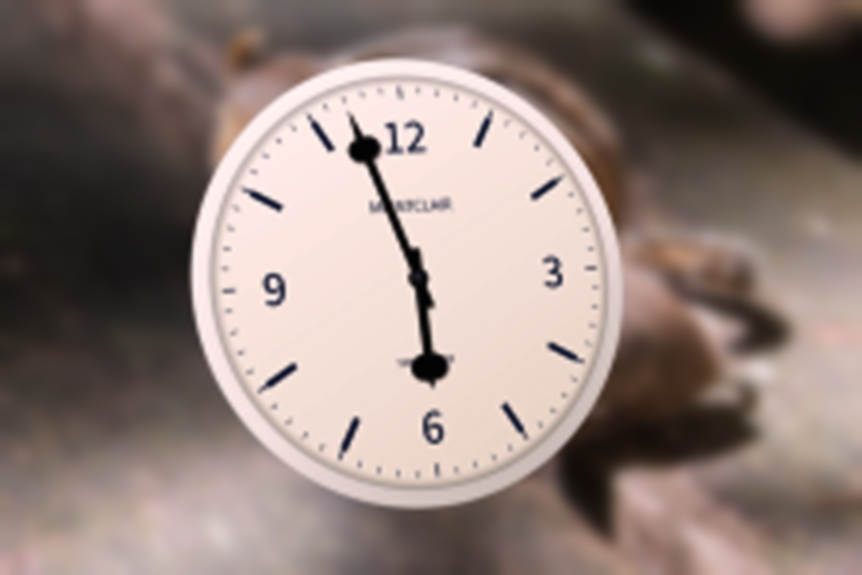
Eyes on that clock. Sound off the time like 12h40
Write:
5h57
